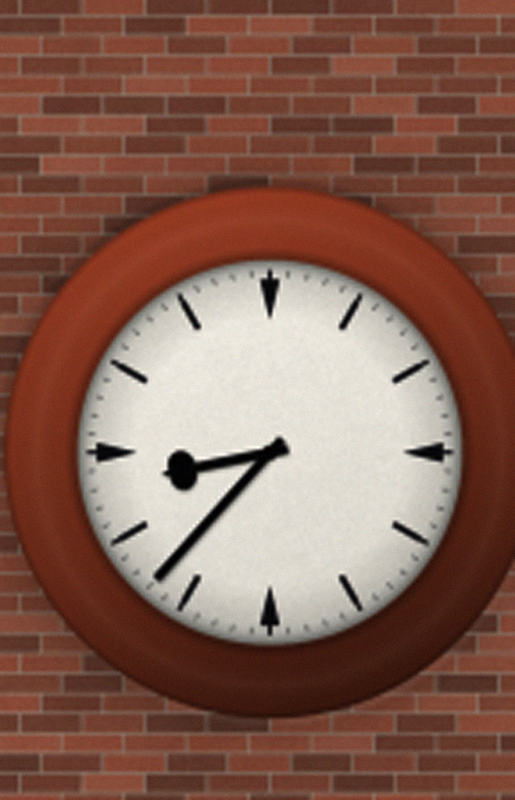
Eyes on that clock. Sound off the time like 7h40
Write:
8h37
